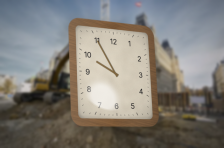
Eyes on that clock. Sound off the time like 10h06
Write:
9h55
